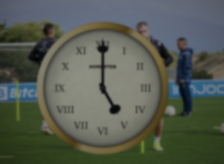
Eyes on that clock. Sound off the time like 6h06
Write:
5h00
